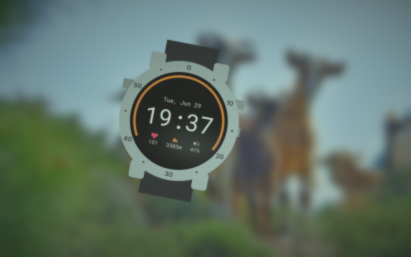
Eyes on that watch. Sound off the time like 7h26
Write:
19h37
